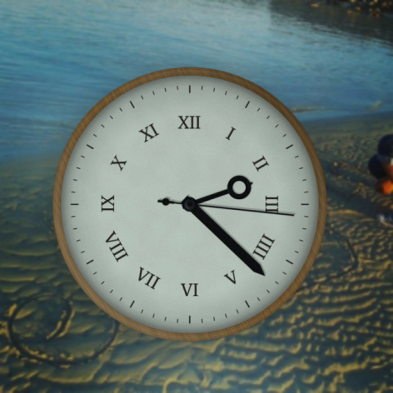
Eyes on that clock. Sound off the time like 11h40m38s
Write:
2h22m16s
